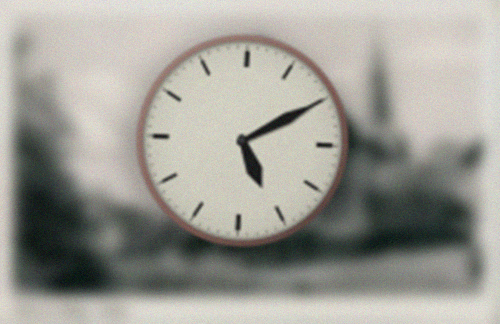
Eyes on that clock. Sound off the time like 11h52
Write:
5h10
